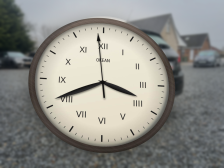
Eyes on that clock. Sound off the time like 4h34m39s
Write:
3h40m59s
